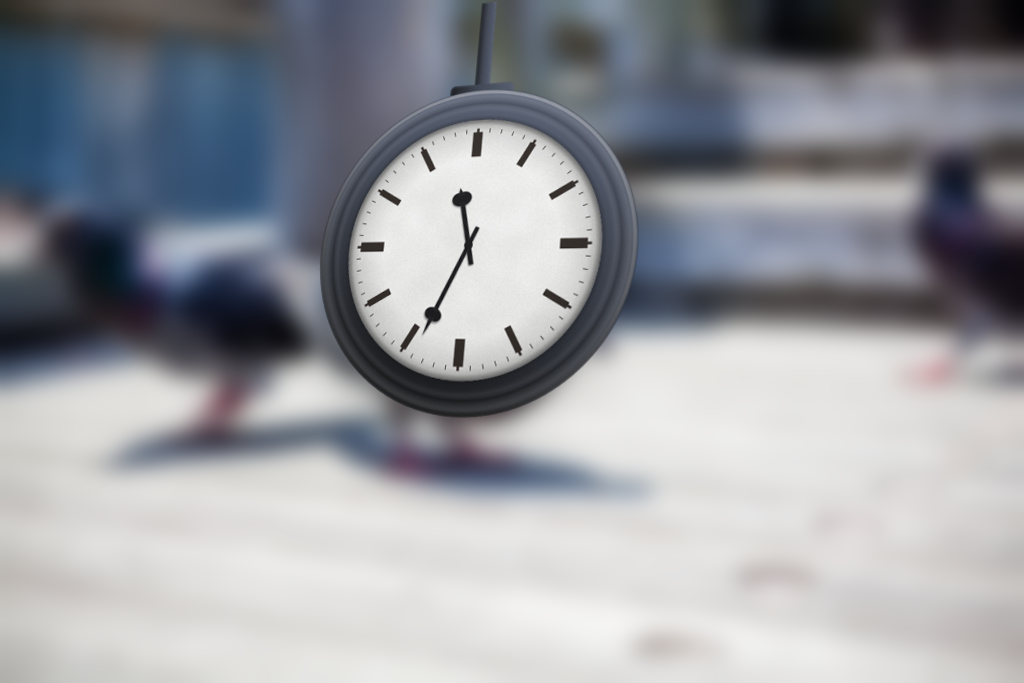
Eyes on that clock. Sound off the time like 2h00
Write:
11h34
